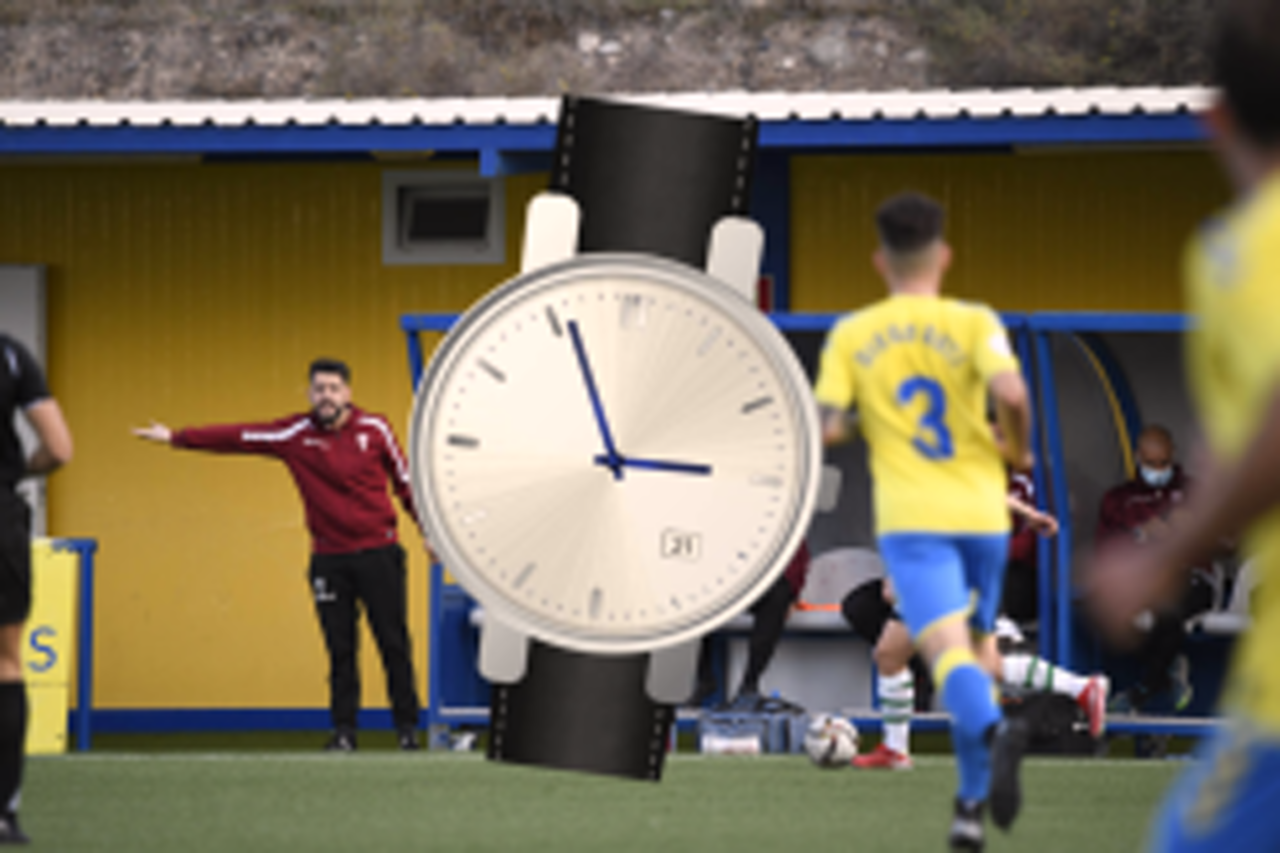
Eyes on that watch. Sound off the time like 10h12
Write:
2h56
